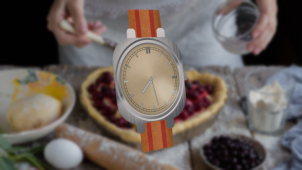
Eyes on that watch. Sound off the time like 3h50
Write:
7h28
